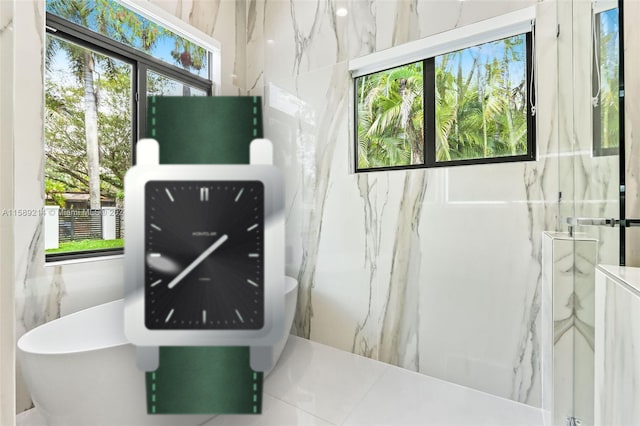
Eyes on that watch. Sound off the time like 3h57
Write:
1h38
